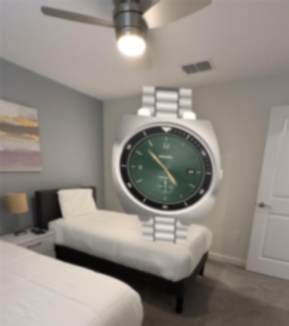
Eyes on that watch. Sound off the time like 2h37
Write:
4h53
